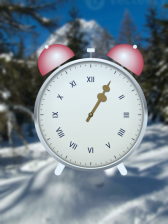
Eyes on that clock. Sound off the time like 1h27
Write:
1h05
